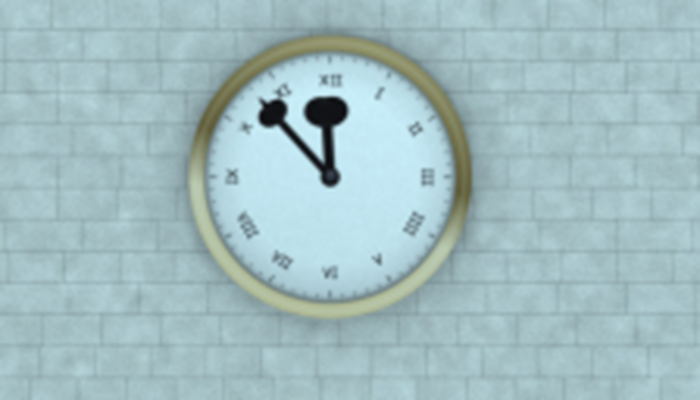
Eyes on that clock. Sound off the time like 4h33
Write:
11h53
